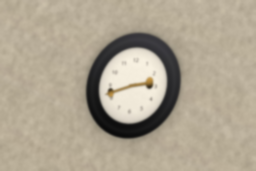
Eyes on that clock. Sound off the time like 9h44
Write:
2h42
